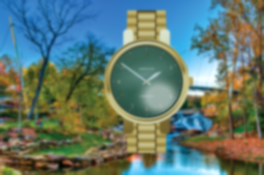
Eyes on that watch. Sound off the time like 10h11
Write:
1h51
